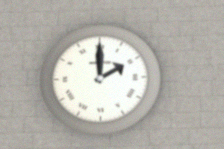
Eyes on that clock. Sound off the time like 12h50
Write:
2h00
